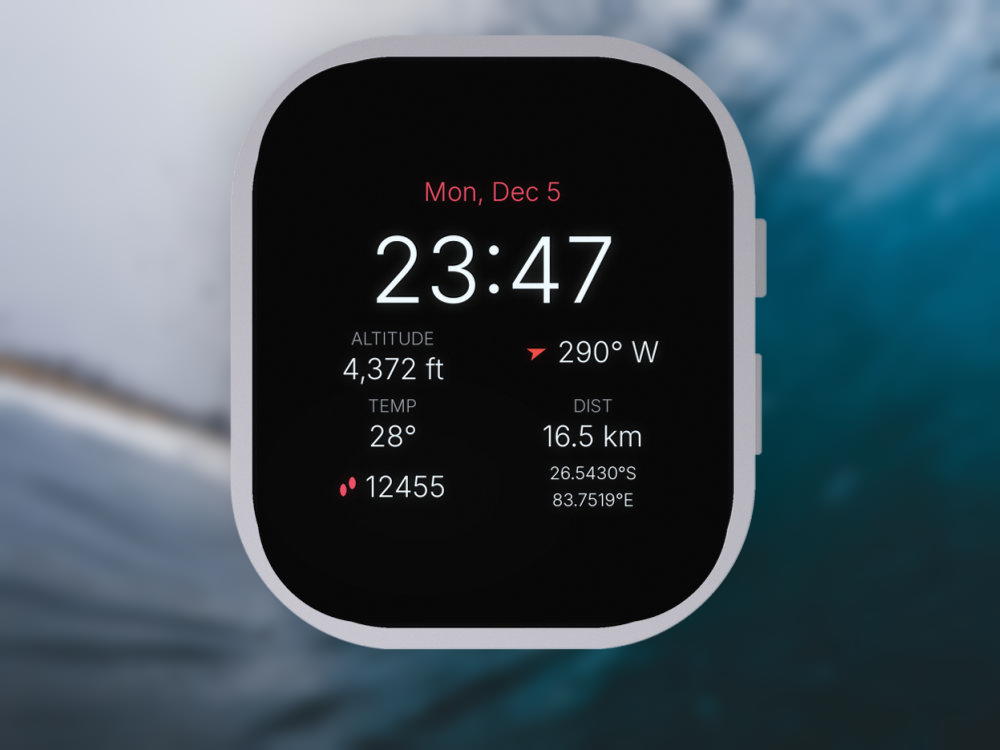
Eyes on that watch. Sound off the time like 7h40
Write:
23h47
